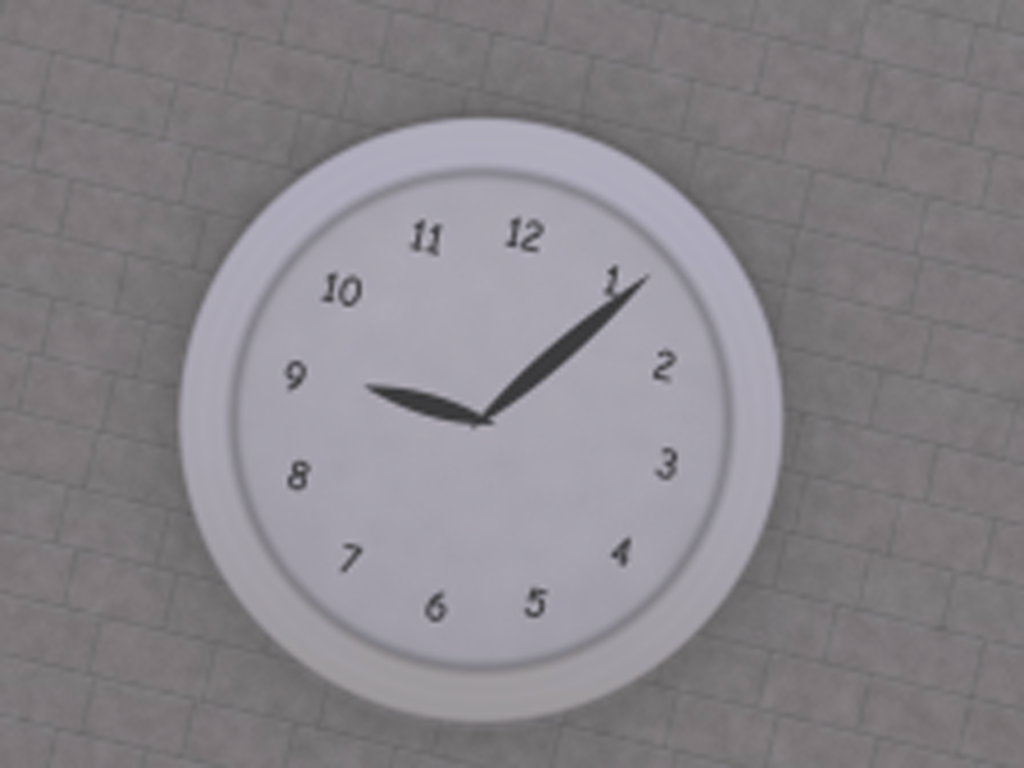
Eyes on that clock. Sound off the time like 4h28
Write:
9h06
